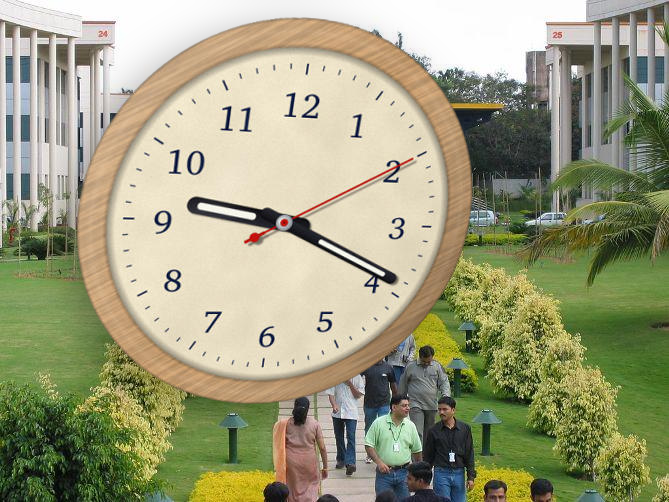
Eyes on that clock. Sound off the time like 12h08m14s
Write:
9h19m10s
